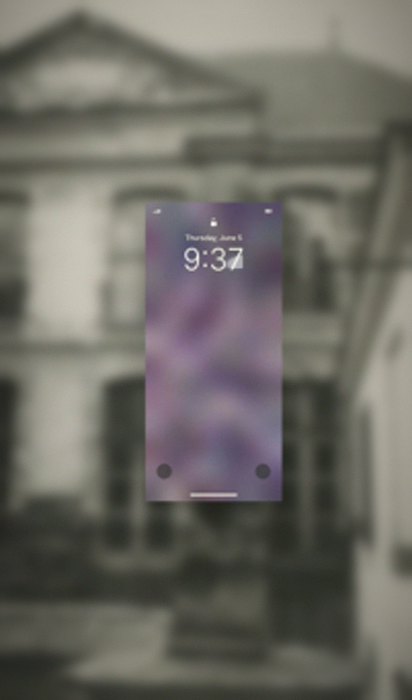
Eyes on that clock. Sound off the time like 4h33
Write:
9h37
